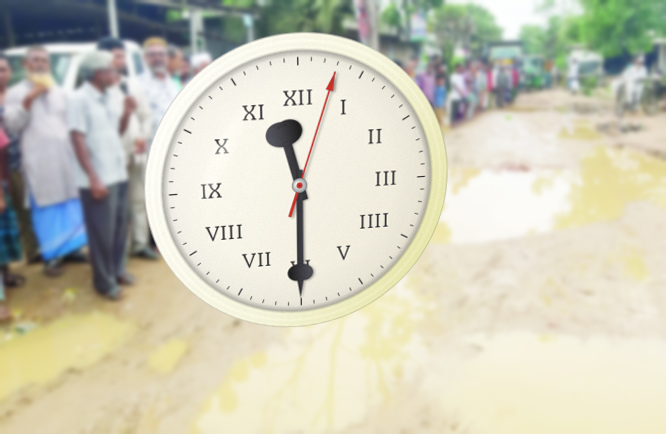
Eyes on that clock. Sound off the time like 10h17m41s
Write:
11h30m03s
